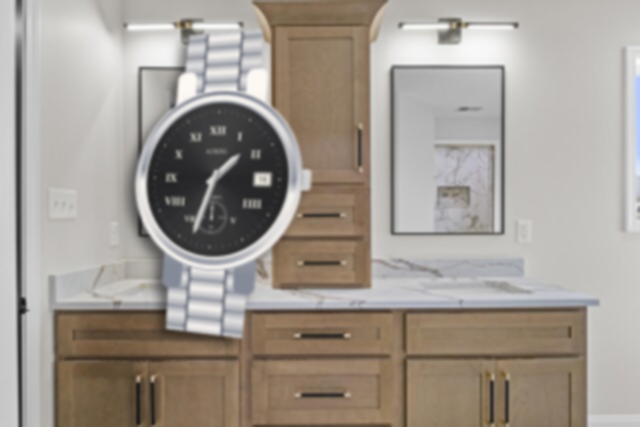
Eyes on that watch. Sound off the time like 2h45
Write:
1h33
